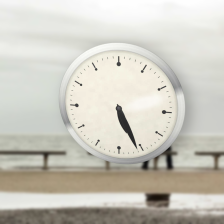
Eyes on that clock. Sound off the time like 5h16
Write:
5h26
